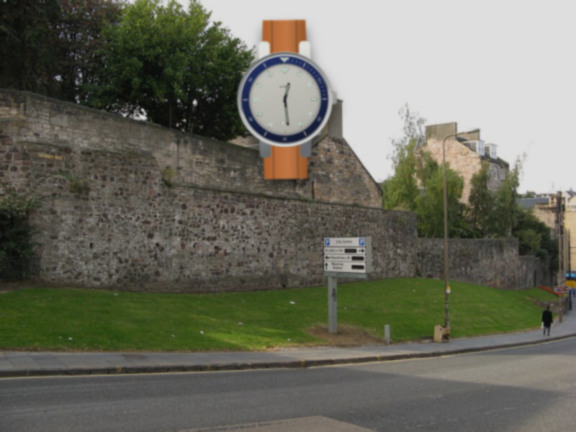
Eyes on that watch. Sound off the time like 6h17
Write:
12h29
